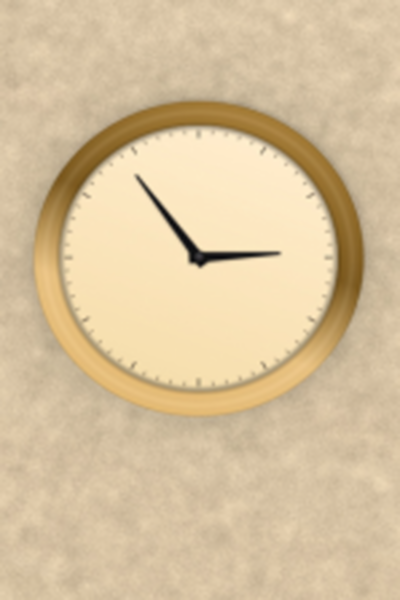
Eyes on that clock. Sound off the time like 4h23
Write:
2h54
